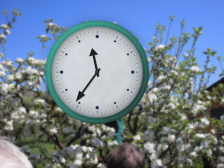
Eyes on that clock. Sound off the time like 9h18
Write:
11h36
